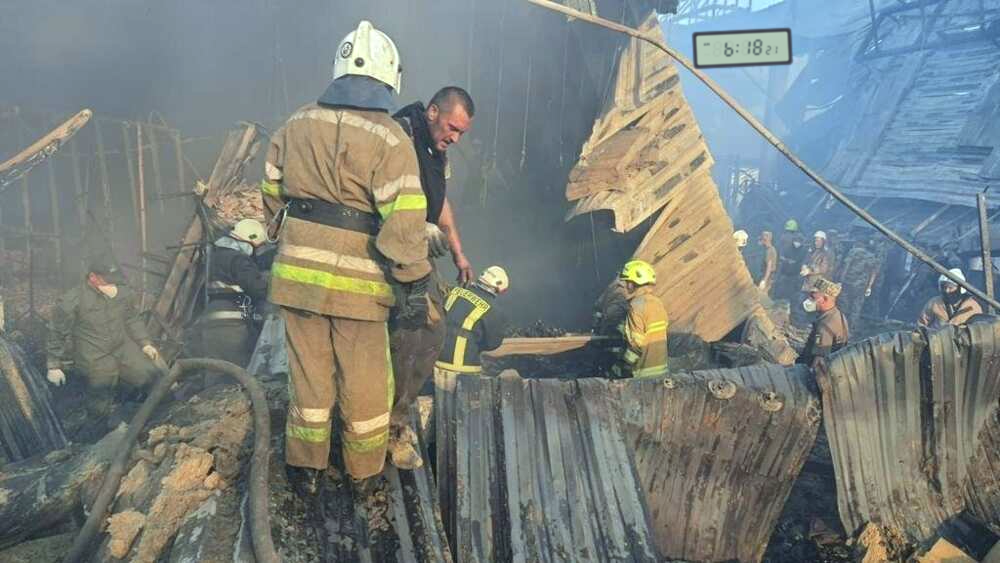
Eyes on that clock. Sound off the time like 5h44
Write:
6h18
